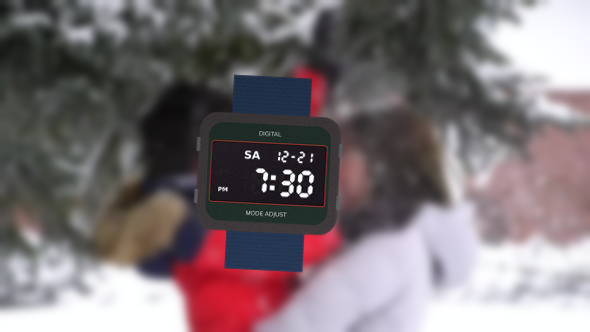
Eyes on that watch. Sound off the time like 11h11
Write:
7h30
